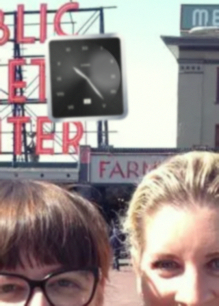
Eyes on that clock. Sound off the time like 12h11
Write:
10h24
